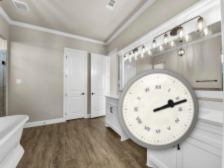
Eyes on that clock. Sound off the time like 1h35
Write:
2h12
